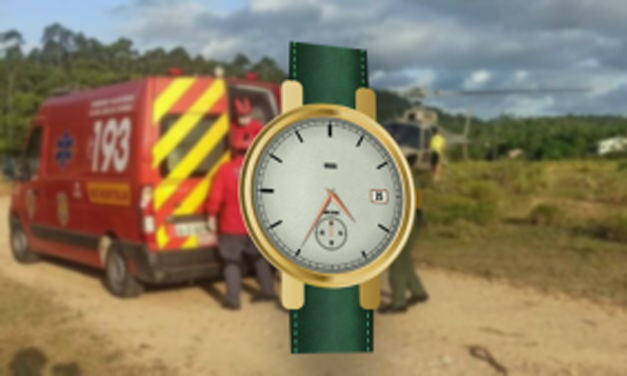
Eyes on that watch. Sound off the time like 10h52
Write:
4h35
